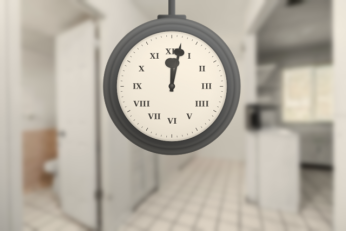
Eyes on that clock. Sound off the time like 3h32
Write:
12h02
